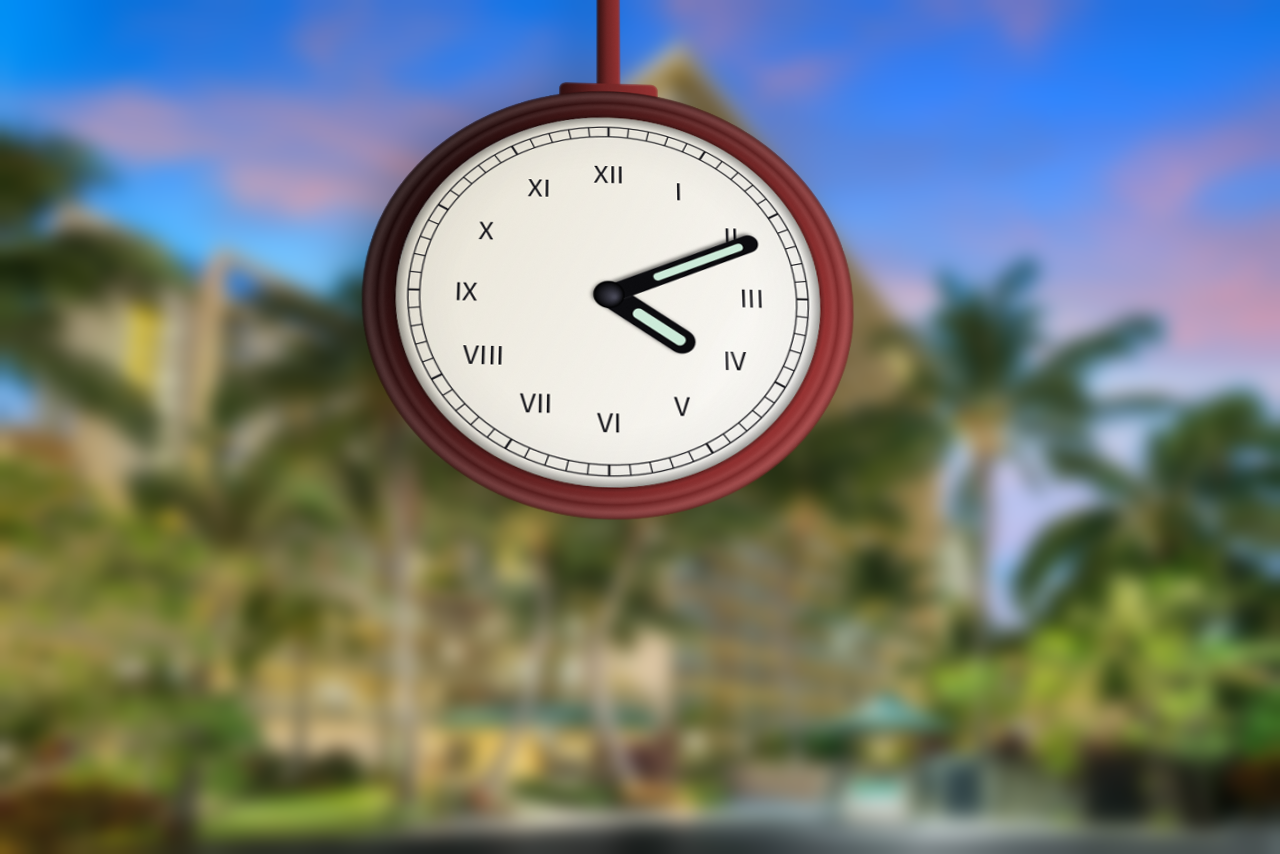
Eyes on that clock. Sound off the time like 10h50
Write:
4h11
